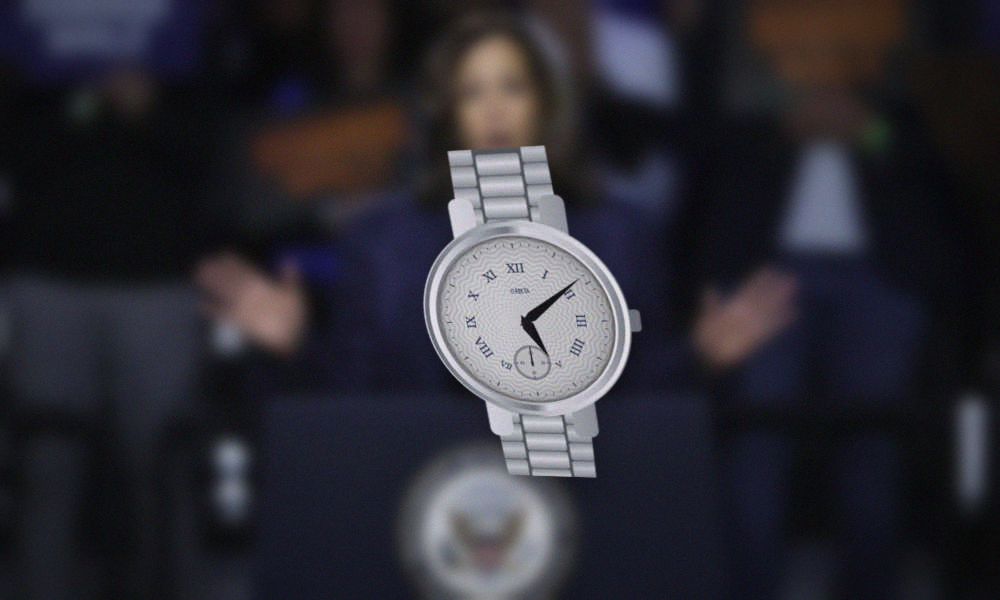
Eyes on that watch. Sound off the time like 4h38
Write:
5h09
